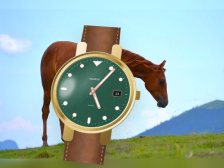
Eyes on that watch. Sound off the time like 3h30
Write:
5h06
